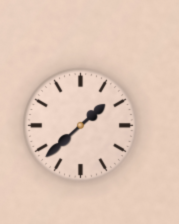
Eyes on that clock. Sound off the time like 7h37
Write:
1h38
